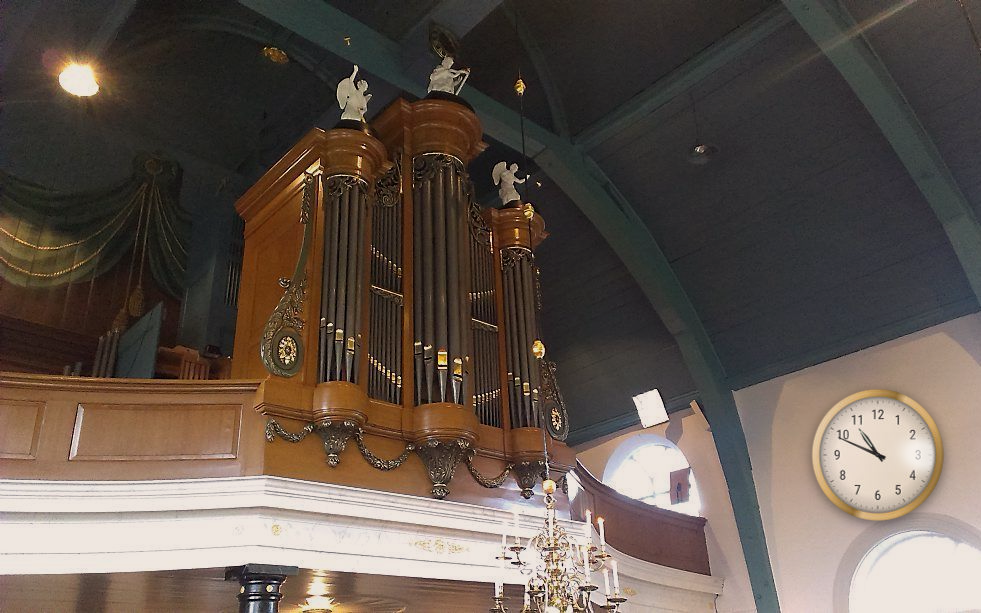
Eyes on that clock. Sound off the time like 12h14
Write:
10h49
